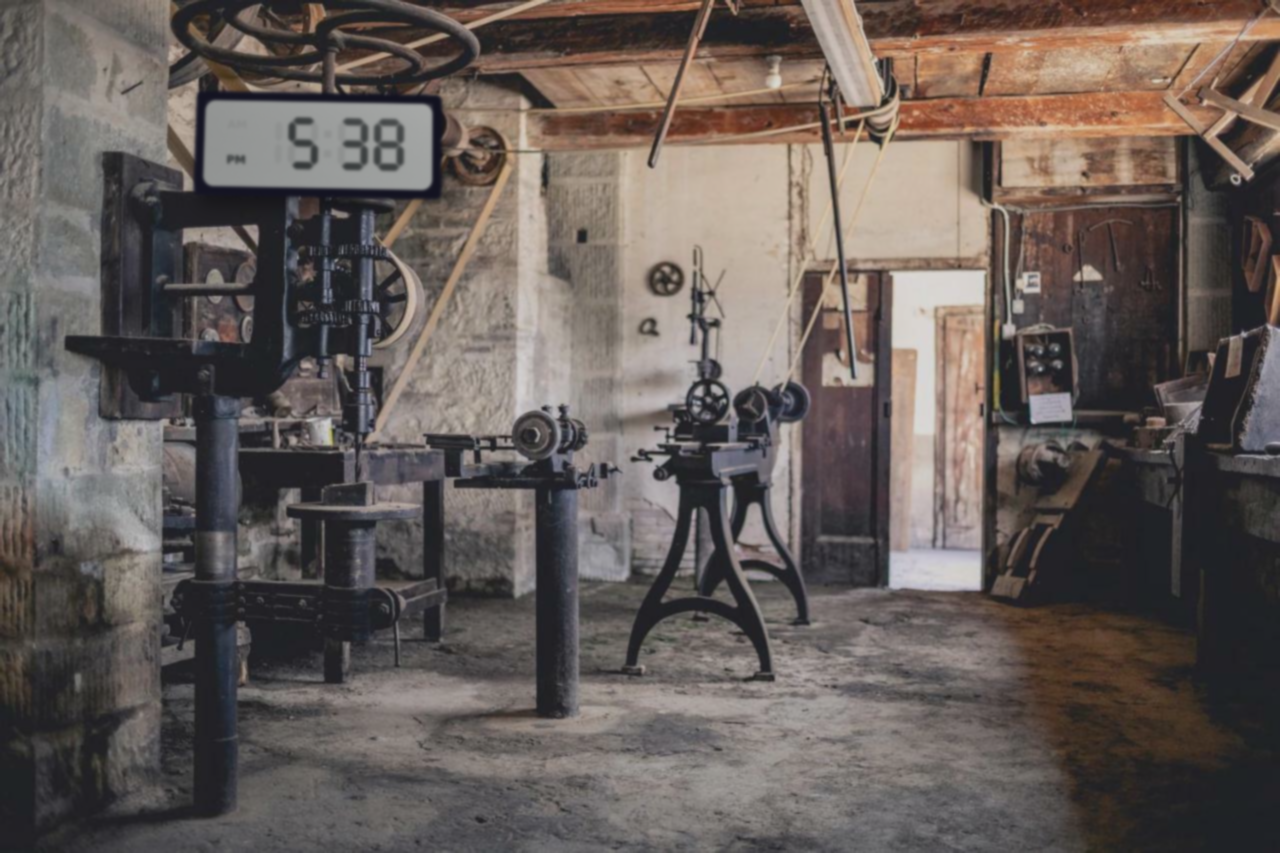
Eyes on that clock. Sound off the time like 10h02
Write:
5h38
